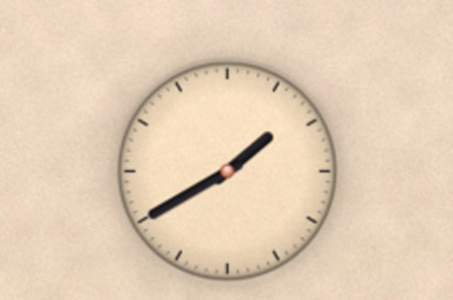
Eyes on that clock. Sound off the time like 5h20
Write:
1h40
